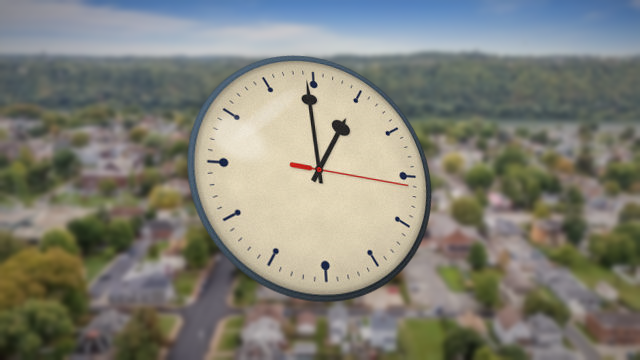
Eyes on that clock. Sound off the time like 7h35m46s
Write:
12h59m16s
